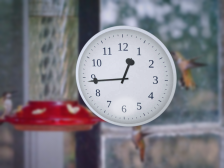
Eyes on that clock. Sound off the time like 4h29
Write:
12h44
